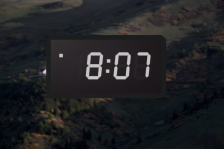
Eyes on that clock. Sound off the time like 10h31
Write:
8h07
